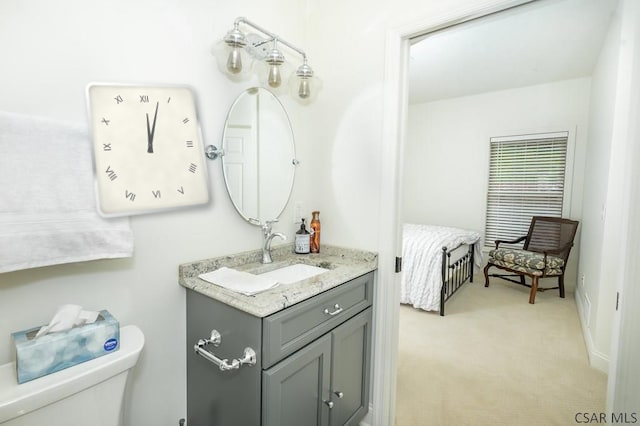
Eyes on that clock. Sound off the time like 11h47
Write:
12h03
